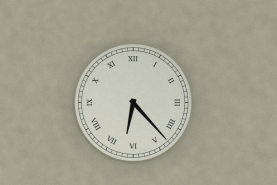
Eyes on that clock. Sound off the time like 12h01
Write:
6h23
